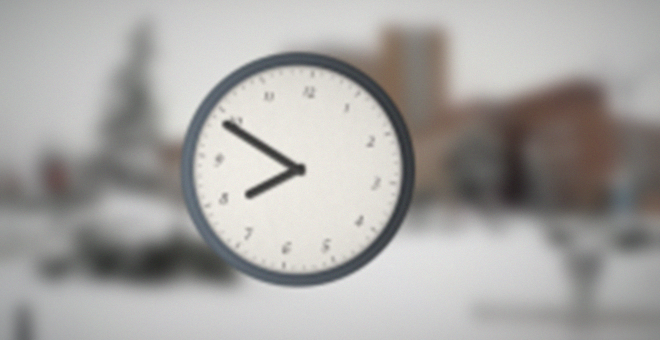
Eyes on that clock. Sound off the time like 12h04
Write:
7h49
